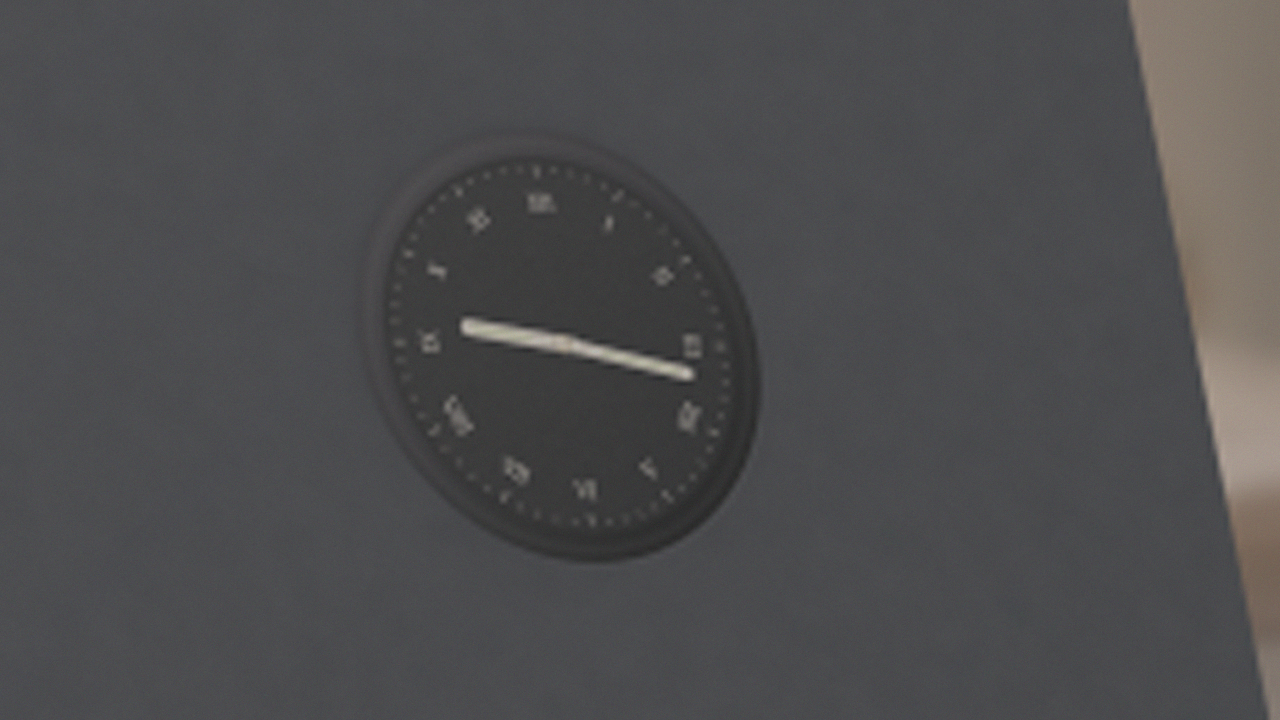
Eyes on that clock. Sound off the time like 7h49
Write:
9h17
